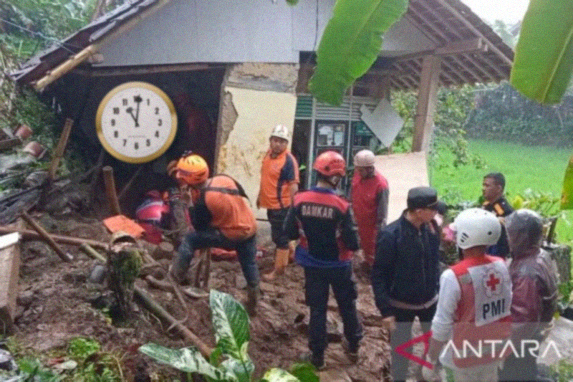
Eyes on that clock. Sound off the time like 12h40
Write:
11h01
